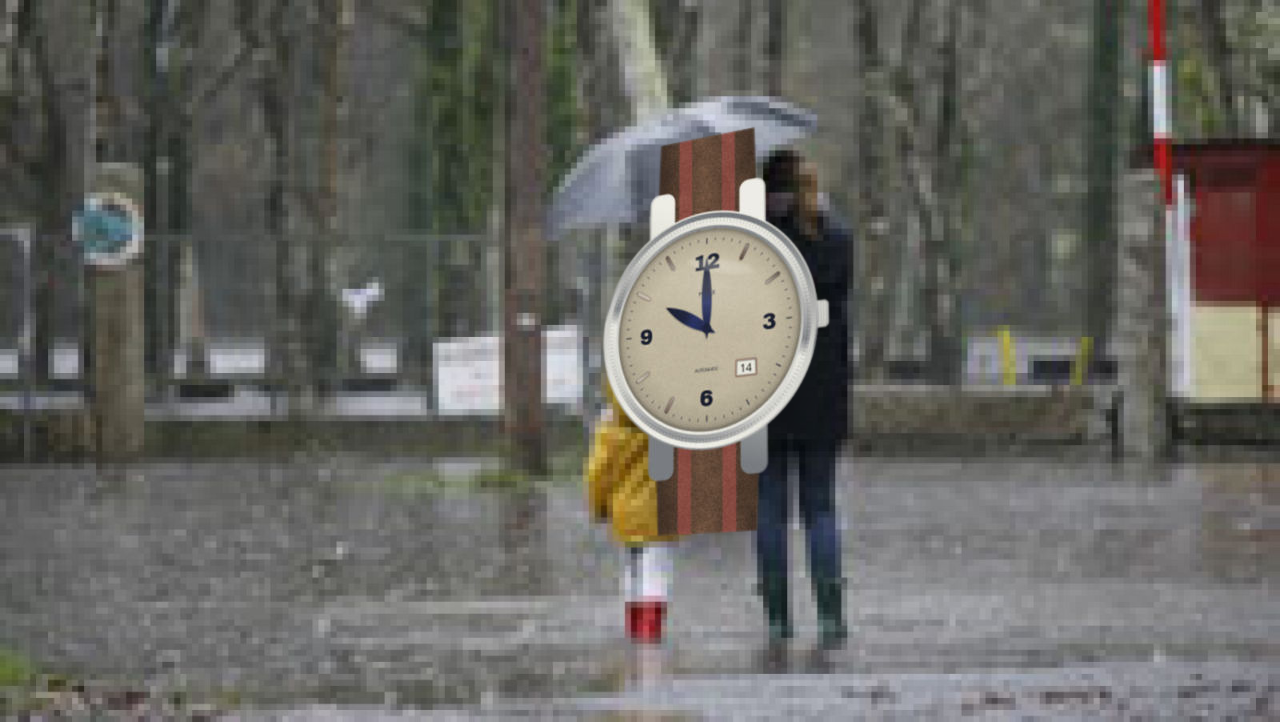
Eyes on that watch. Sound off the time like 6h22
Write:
10h00
